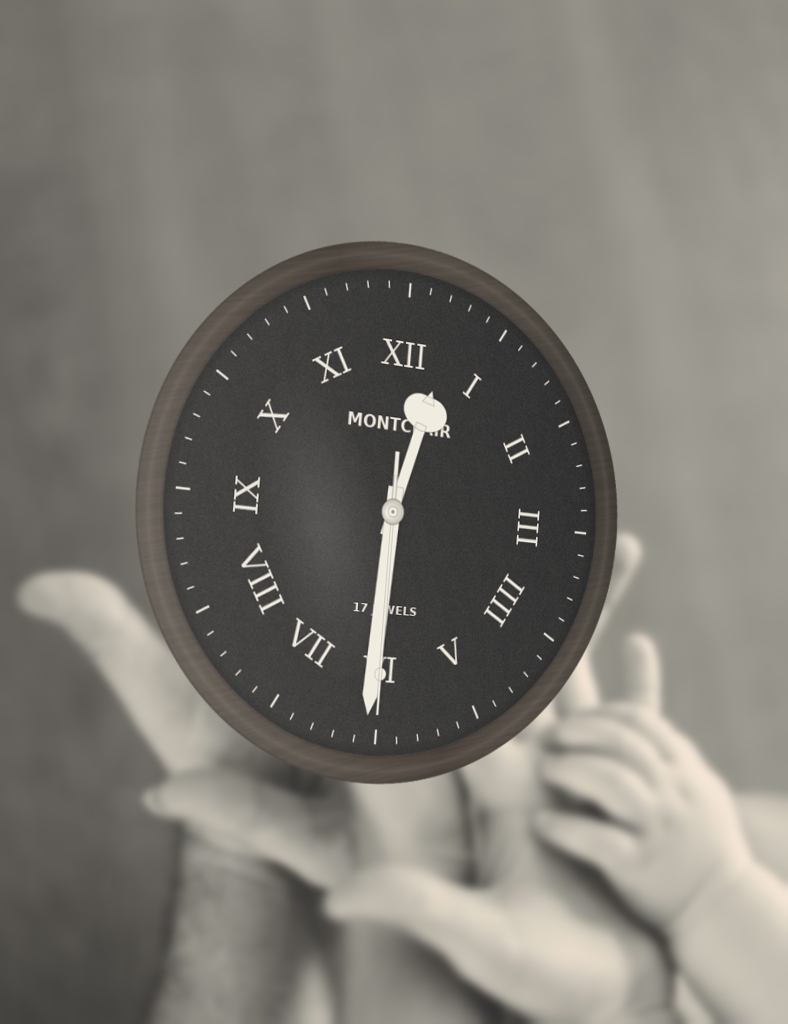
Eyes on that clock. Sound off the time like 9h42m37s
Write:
12h30m30s
